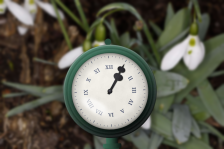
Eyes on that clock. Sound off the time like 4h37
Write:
1h05
